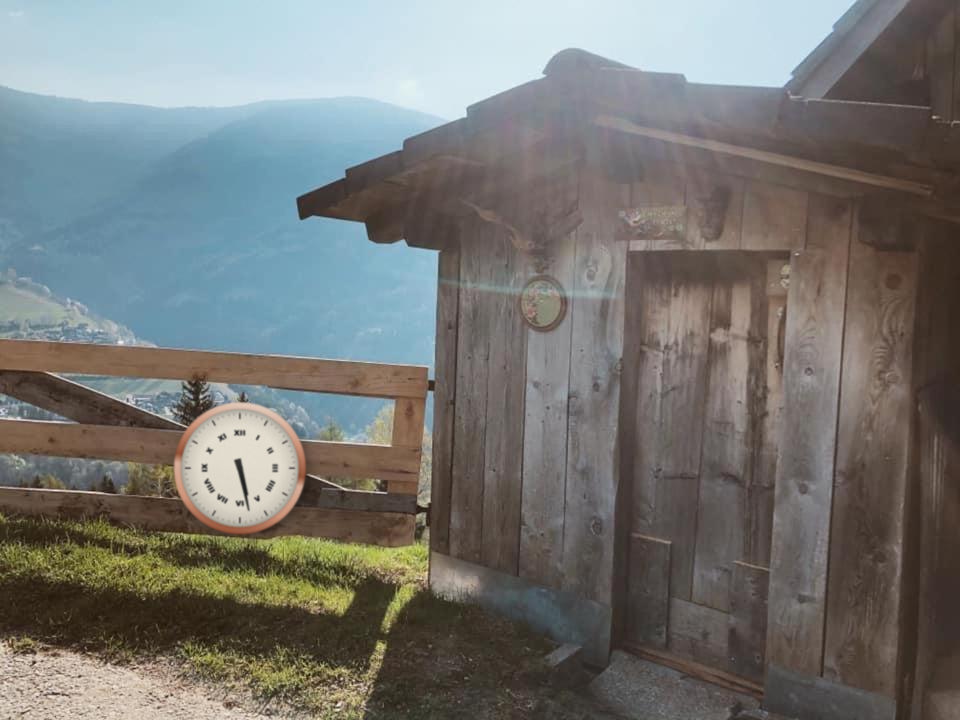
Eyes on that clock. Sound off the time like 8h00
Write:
5h28
